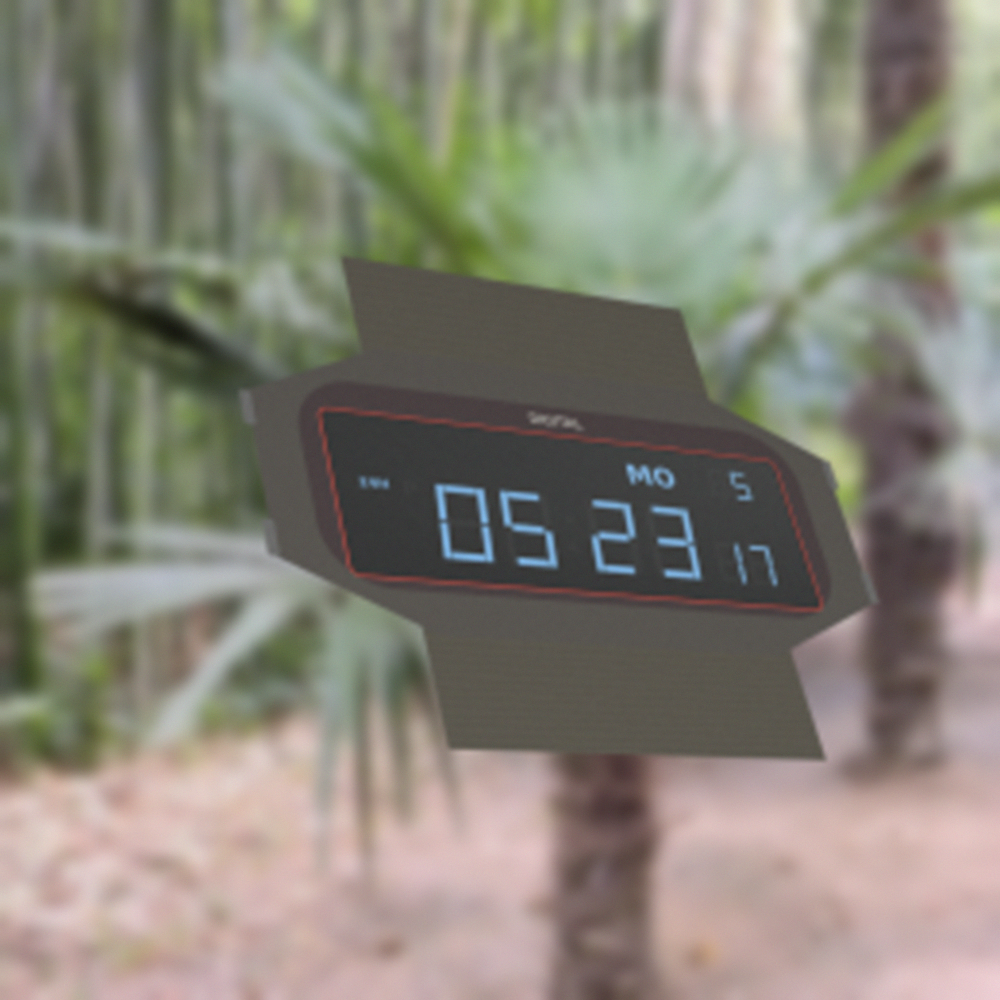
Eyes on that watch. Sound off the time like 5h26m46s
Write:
5h23m17s
